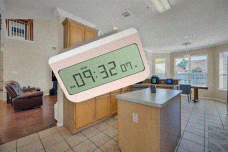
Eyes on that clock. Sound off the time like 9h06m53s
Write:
9h32m07s
